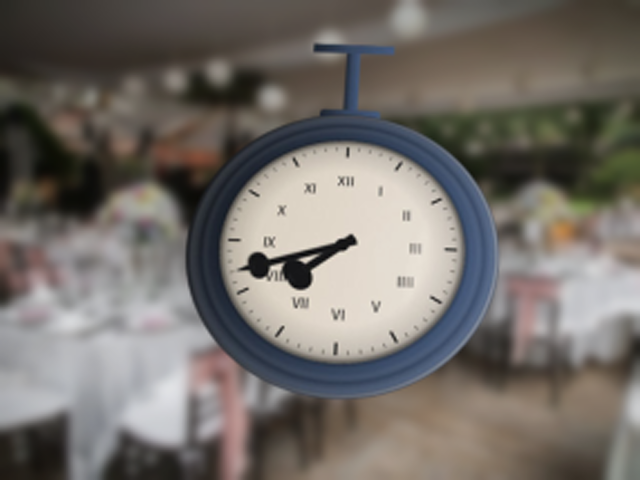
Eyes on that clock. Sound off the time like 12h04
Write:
7h42
